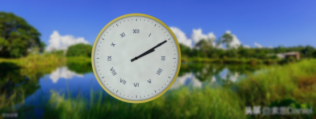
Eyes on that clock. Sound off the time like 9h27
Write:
2h10
